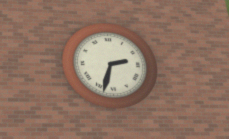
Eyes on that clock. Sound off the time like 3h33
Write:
2h33
